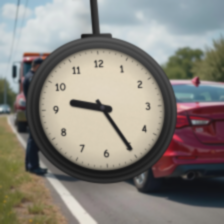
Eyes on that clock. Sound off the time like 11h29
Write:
9h25
